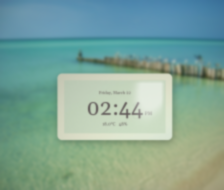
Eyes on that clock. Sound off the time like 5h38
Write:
2h44
